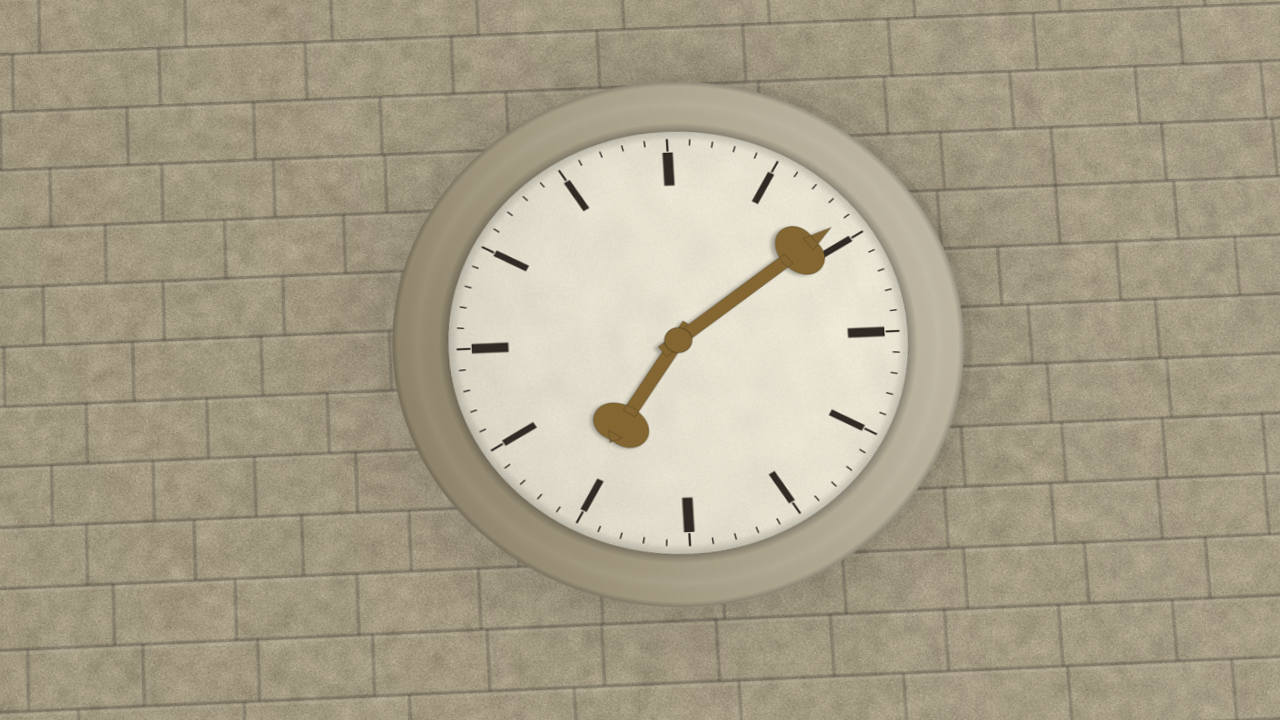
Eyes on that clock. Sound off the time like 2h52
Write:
7h09
